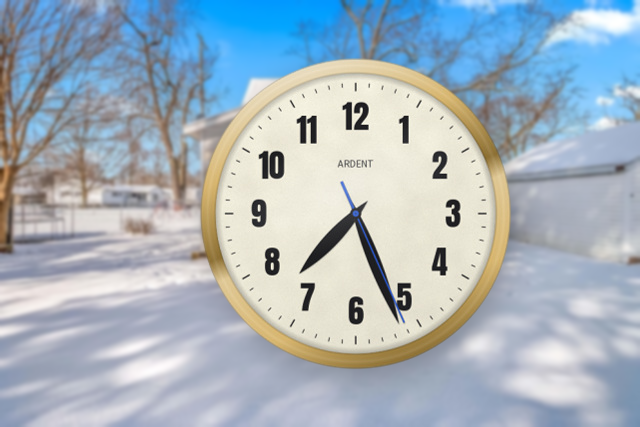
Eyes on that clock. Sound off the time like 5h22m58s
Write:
7h26m26s
